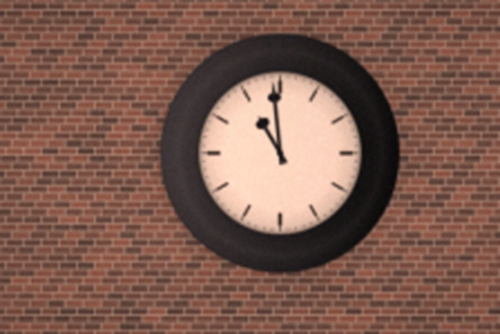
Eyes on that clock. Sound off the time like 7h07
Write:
10h59
